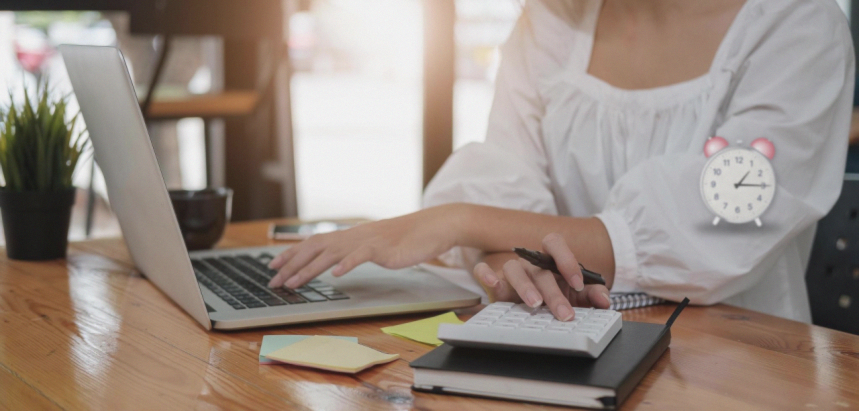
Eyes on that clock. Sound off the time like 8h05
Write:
1h15
